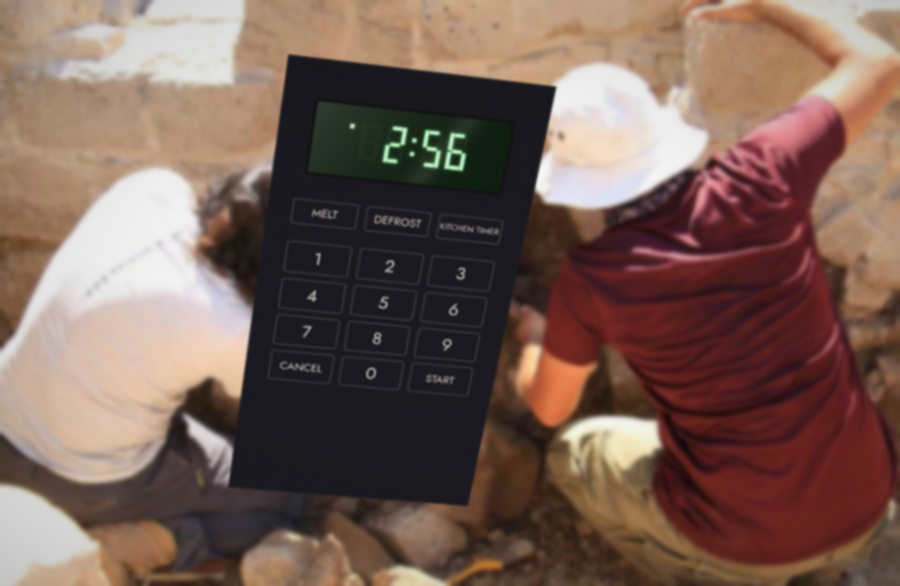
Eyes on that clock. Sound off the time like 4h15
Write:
2h56
